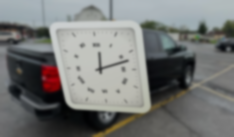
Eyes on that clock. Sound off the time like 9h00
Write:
12h12
